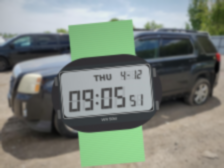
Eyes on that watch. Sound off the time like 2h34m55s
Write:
9h05m51s
